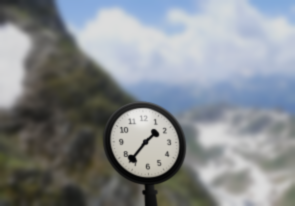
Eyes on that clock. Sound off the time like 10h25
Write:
1h37
